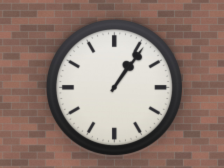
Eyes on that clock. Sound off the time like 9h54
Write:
1h06
